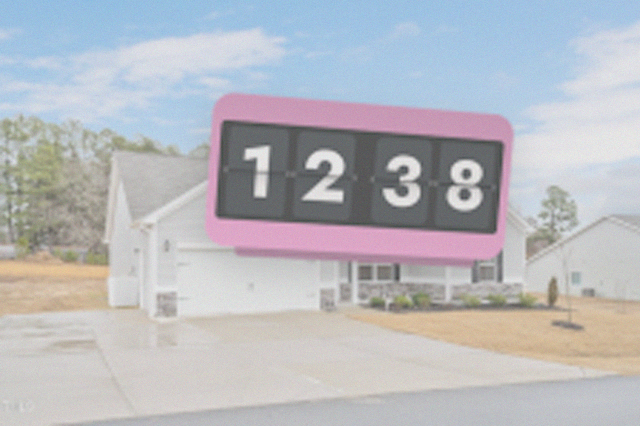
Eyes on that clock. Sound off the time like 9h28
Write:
12h38
